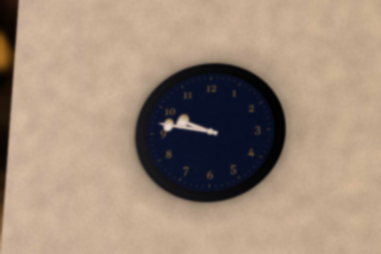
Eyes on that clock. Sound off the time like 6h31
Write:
9h47
